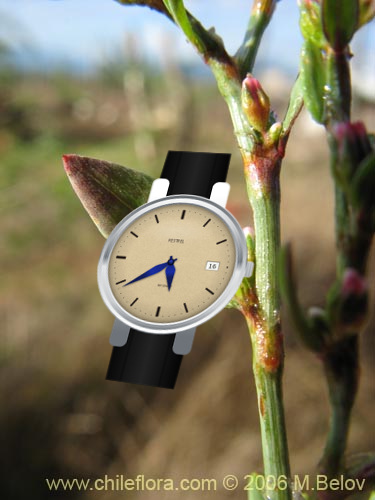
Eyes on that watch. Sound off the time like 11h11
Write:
5h39
